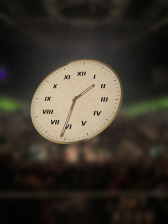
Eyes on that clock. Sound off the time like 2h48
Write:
1h31
